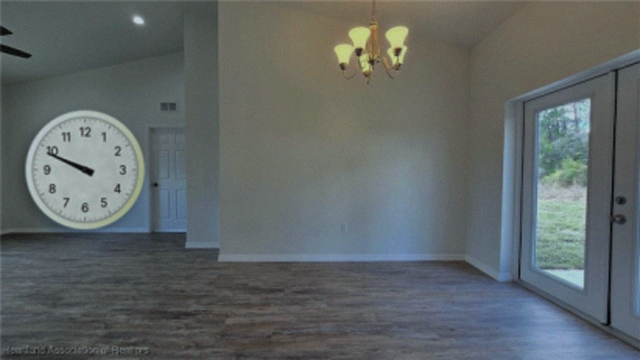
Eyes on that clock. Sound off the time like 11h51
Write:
9h49
